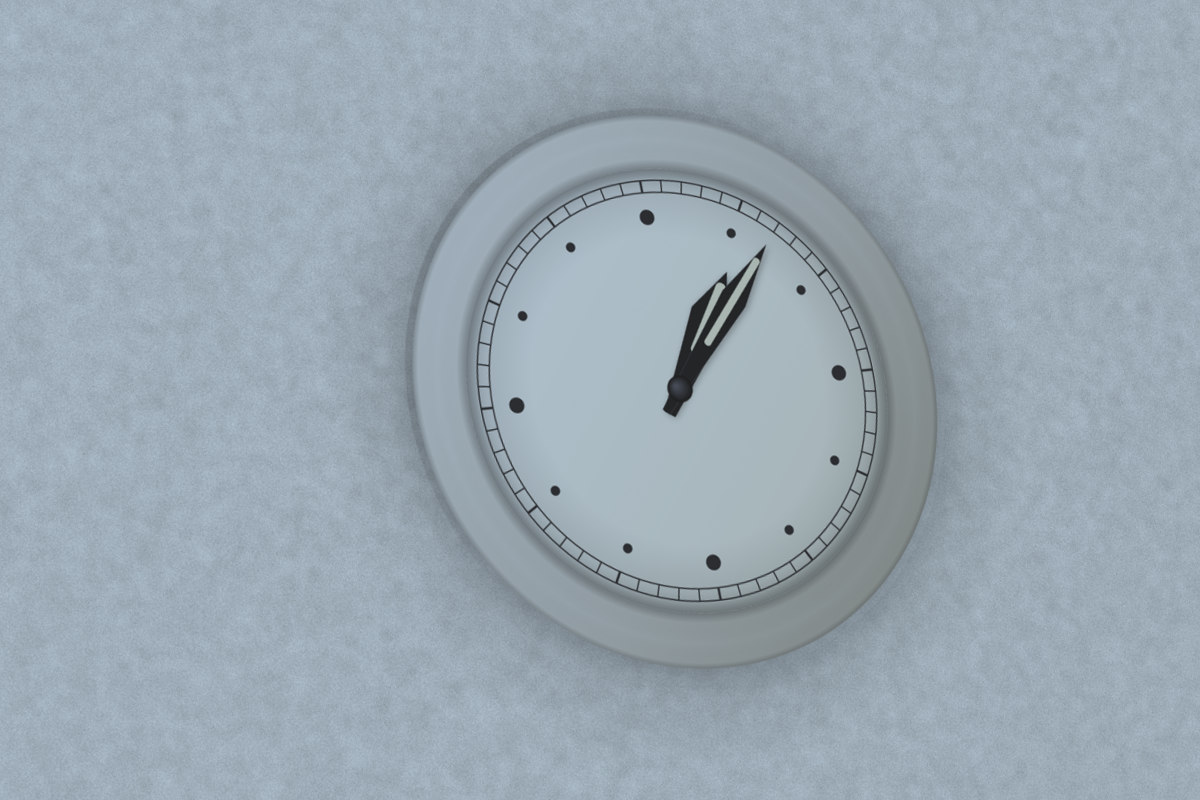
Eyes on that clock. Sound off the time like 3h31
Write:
1h07
